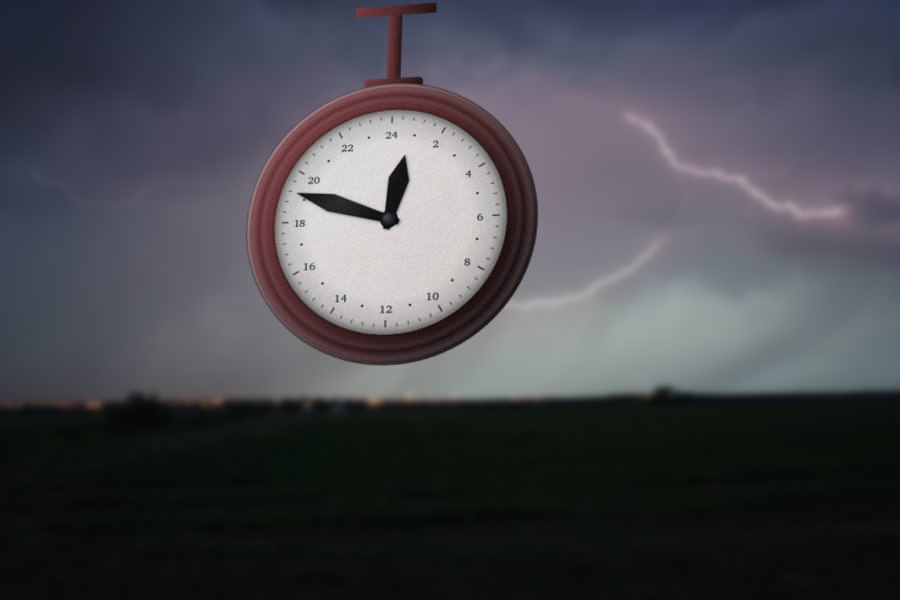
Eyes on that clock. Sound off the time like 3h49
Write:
0h48
